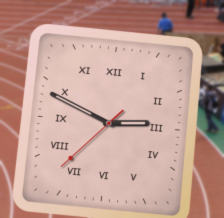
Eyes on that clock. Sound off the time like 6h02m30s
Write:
2h48m37s
